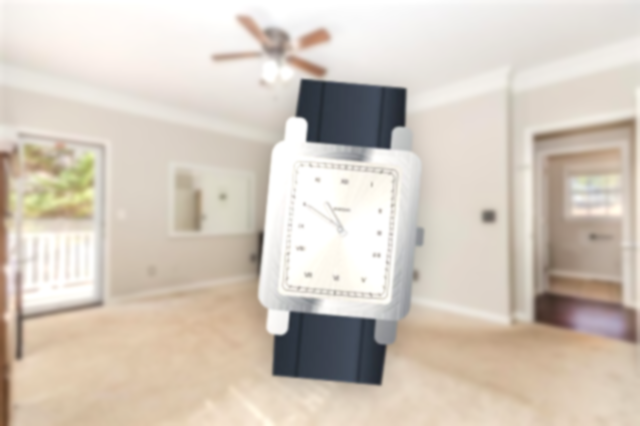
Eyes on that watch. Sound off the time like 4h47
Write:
10h50
